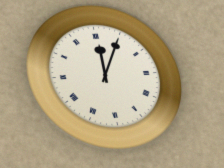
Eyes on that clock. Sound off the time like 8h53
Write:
12h05
